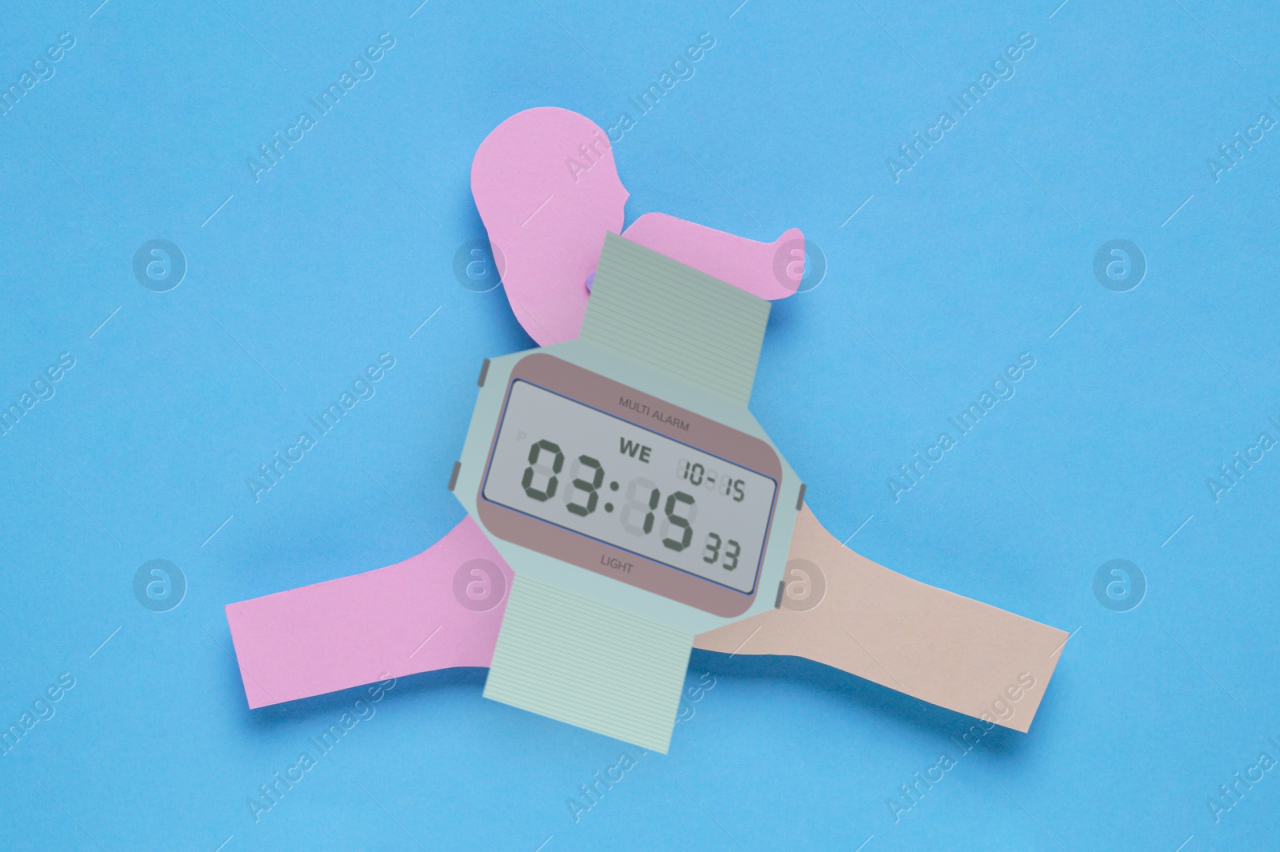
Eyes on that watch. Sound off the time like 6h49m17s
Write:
3h15m33s
